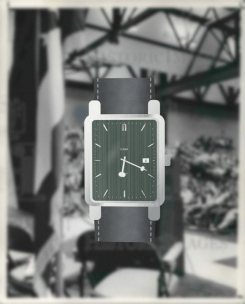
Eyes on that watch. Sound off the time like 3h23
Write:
6h19
